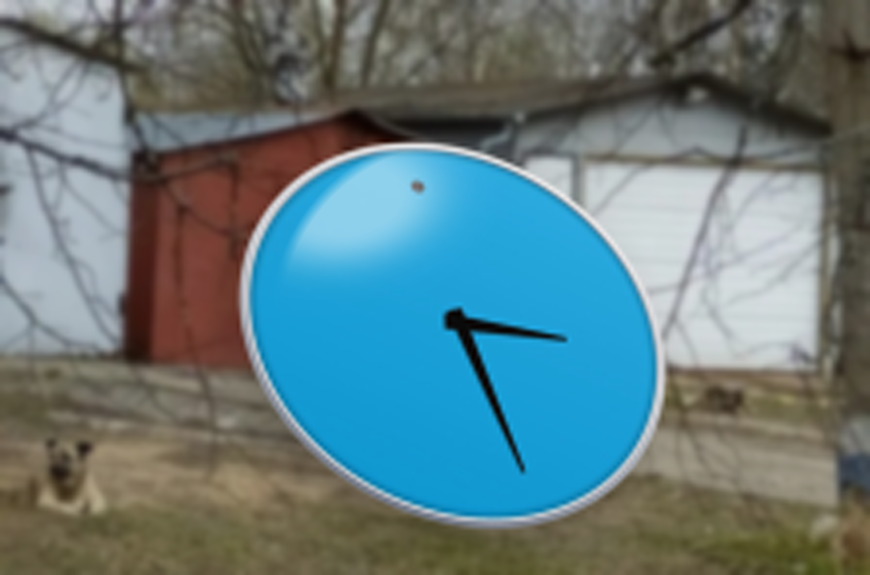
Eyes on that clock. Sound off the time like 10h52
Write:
3h29
